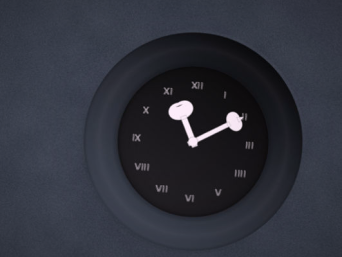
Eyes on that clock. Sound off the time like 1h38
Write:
11h10
